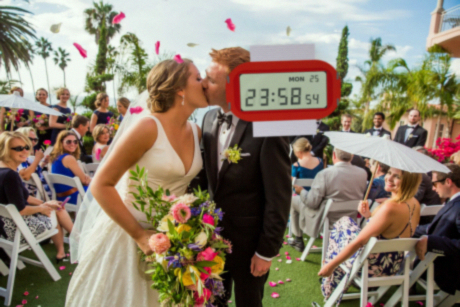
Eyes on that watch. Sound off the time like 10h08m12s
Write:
23h58m54s
